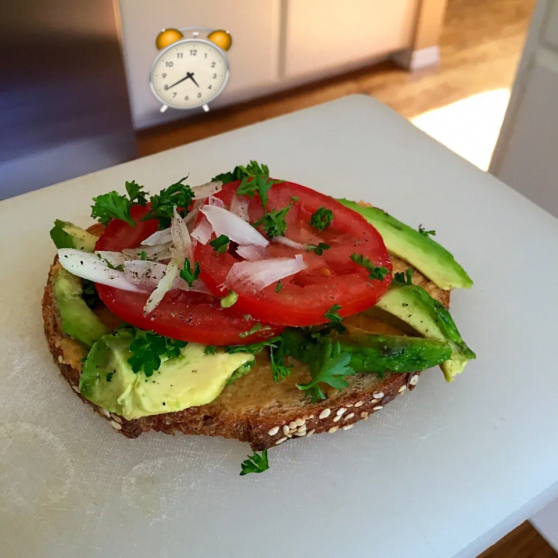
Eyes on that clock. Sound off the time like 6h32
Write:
4h39
